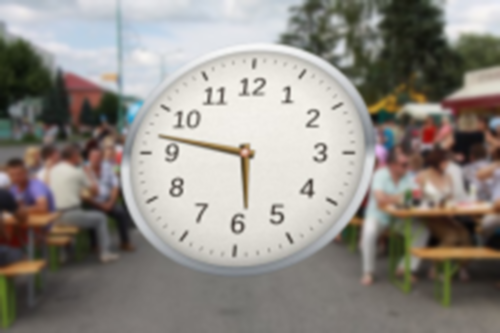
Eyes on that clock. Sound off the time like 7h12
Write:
5h47
